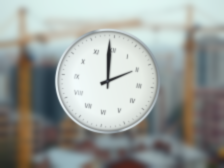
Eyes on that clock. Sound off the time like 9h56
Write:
1h59
